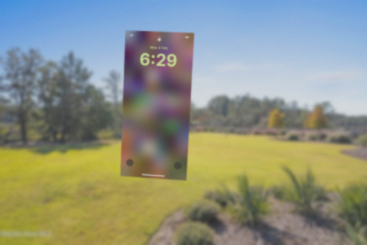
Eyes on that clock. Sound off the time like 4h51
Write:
6h29
